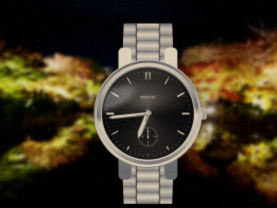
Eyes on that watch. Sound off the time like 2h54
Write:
6h44
